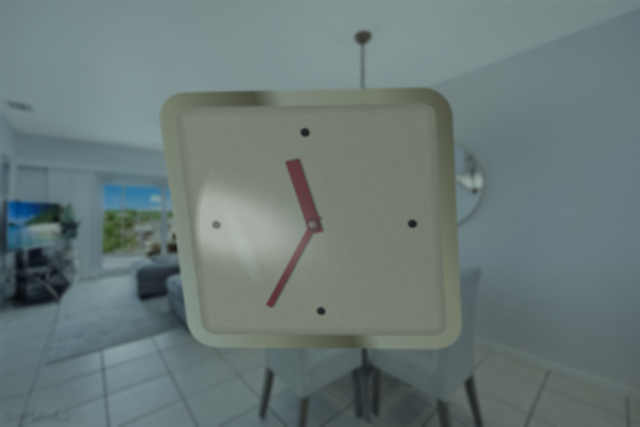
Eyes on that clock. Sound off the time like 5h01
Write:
11h35
